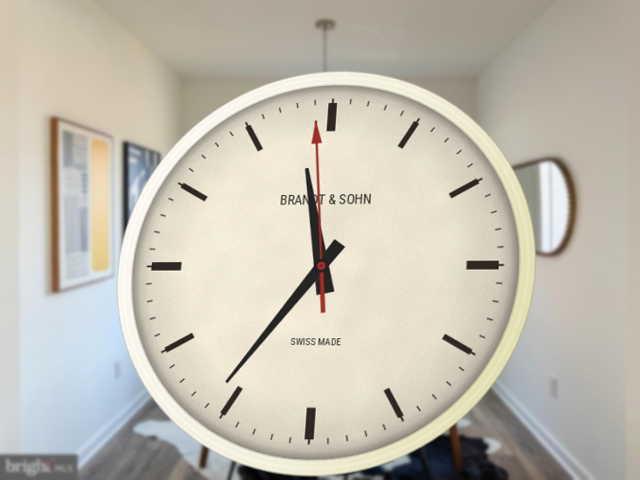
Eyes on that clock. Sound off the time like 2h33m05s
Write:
11h35m59s
